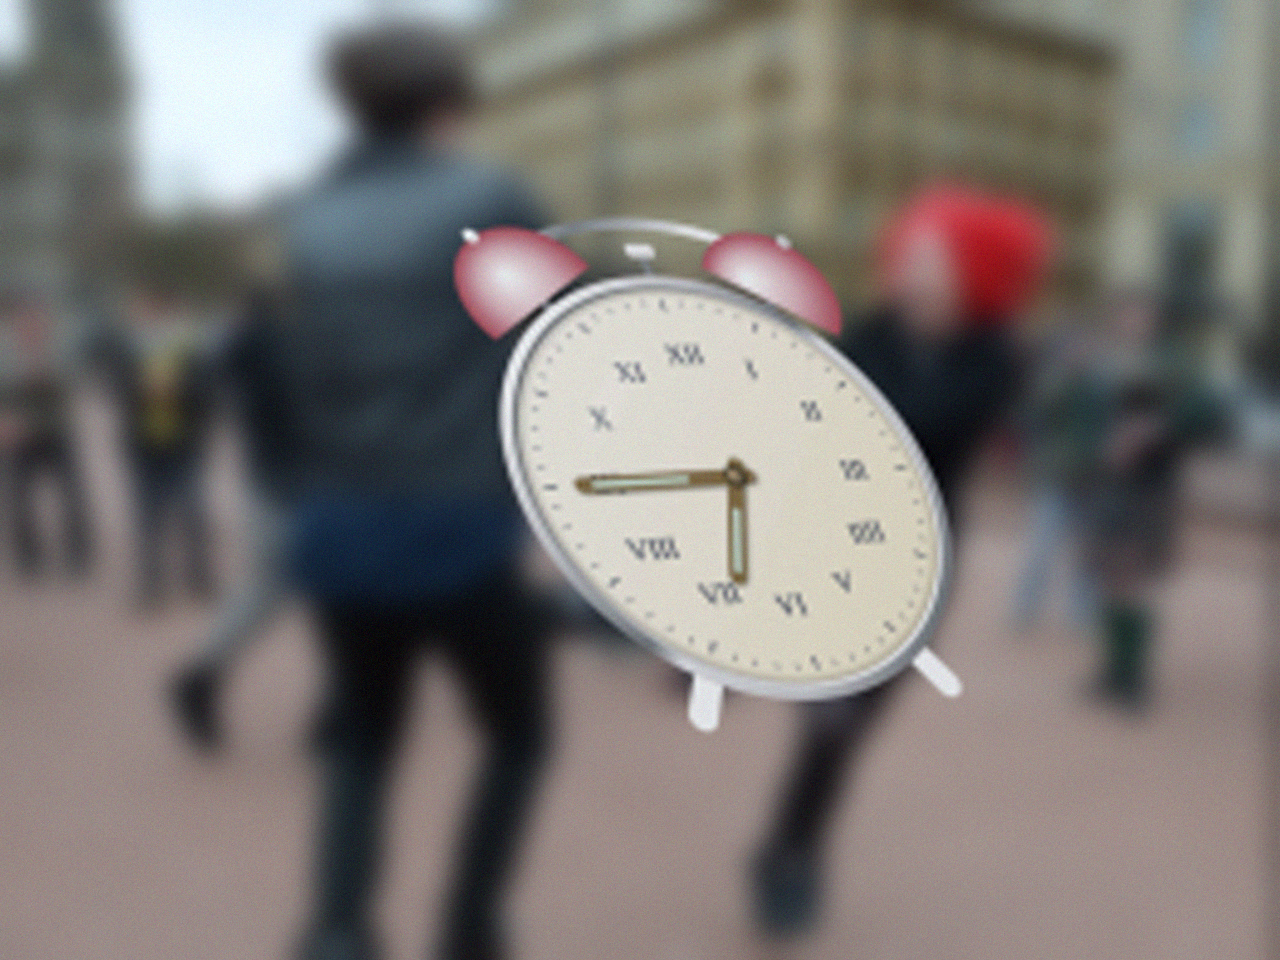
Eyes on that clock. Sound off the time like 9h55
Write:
6h45
